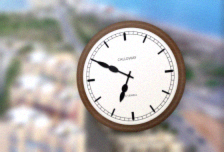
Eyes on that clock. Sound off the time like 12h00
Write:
6h50
